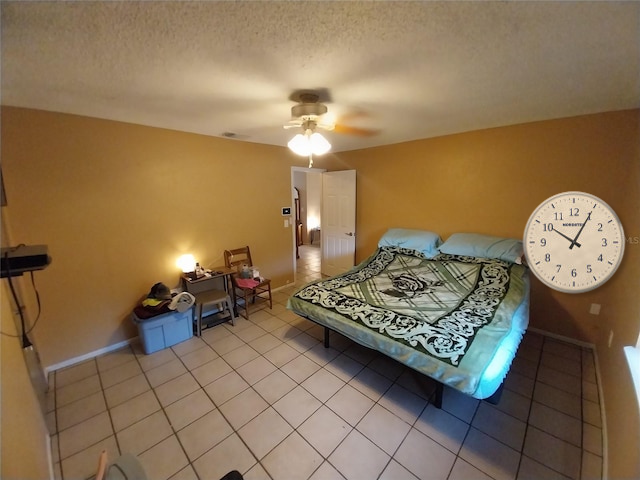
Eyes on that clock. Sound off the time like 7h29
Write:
10h05
